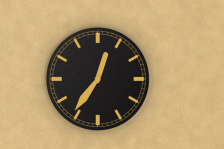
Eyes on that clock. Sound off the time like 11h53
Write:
12h36
